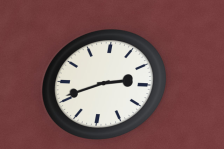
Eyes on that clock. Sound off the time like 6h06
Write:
2h41
